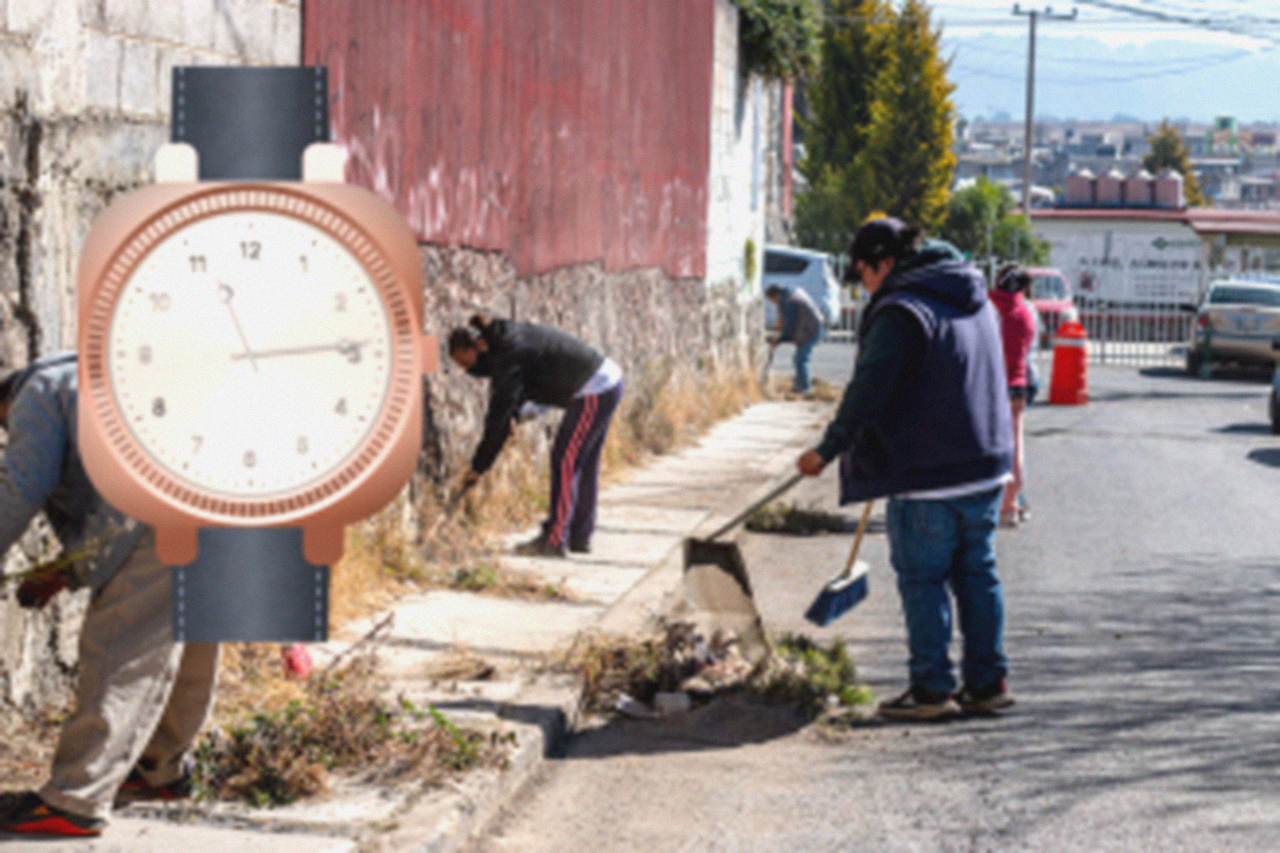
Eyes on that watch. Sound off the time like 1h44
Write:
11h14
